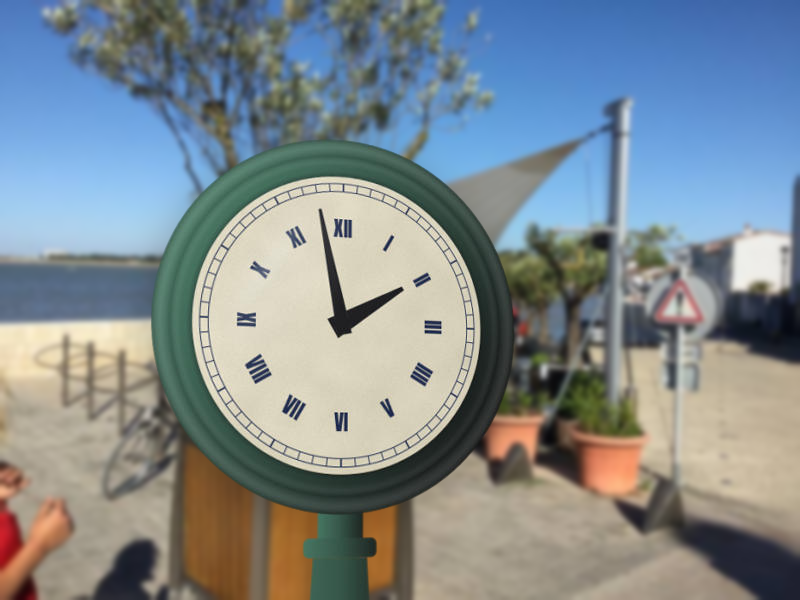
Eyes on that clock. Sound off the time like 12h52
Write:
1h58
